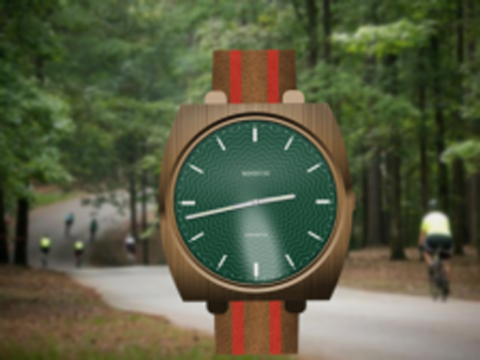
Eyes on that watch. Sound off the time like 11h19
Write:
2h43
